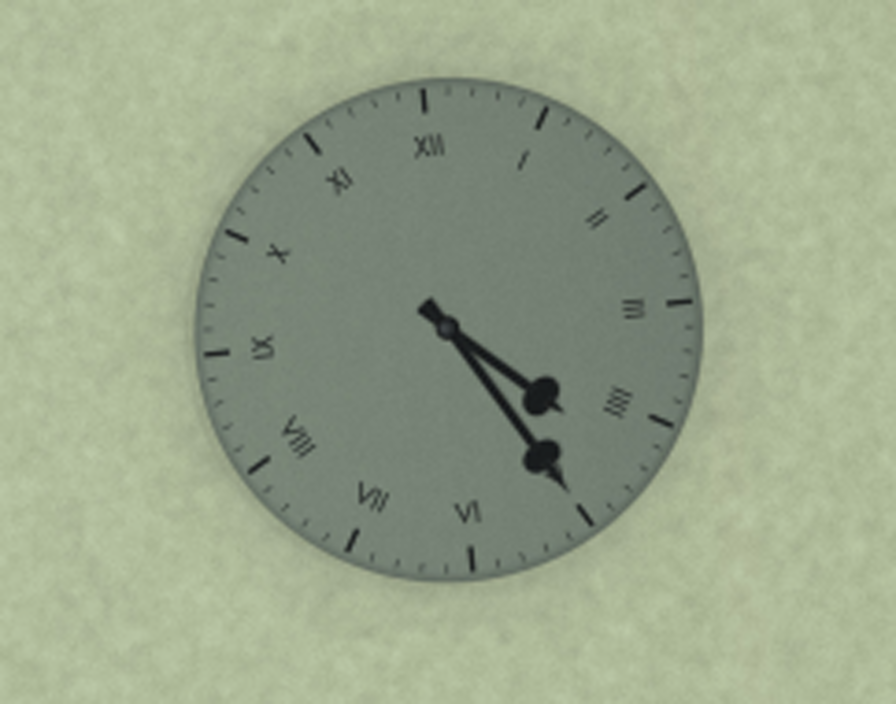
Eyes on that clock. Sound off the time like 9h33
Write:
4h25
